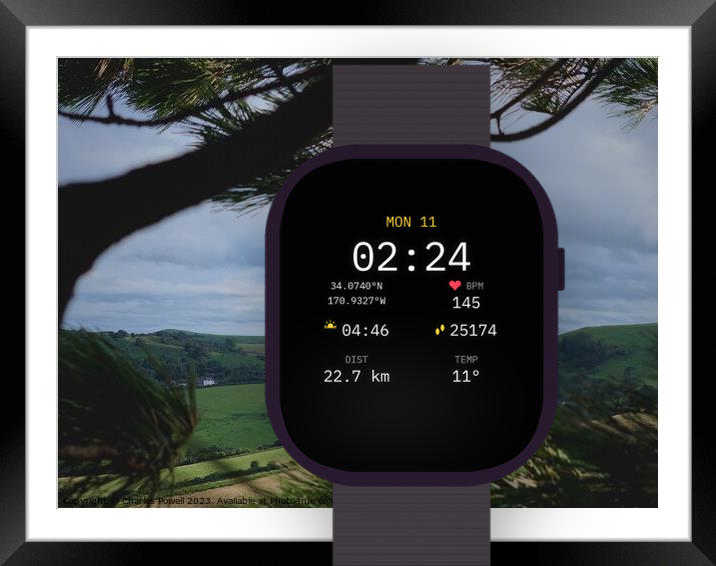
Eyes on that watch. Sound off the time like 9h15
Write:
2h24
